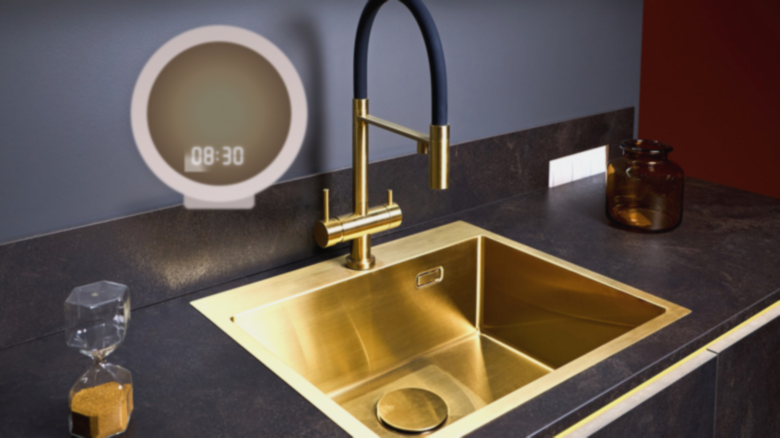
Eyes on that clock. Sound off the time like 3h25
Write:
8h30
